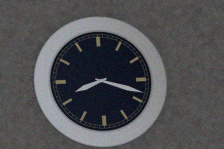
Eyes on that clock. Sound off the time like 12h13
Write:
8h18
